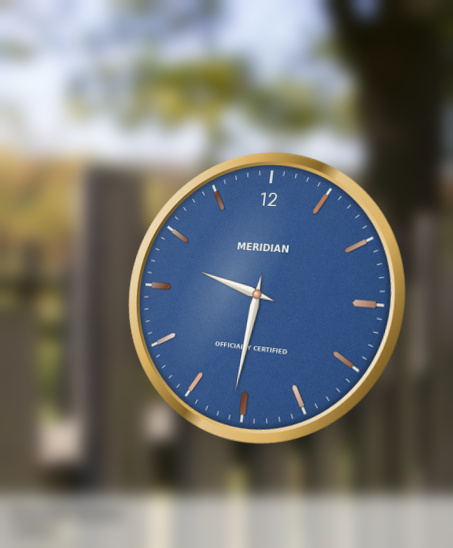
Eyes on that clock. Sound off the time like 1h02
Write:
9h31
